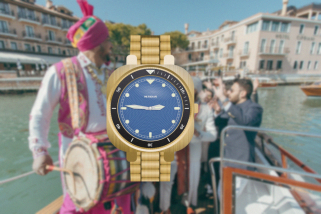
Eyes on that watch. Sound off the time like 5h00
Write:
2h46
